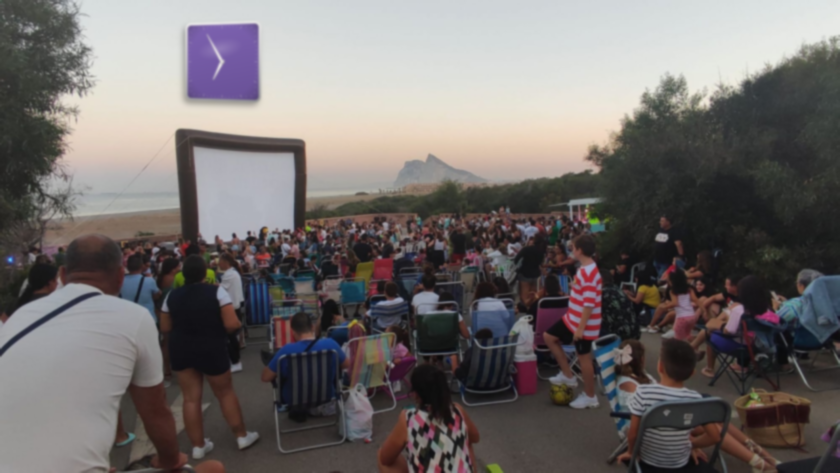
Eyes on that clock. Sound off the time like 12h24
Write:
6h55
